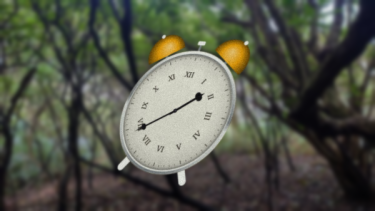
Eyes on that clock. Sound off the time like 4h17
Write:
1h39
